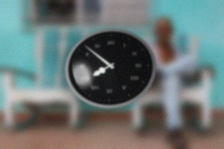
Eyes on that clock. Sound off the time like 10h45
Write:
7h52
